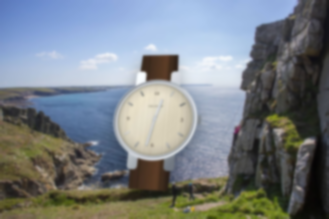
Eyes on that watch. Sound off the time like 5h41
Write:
12h32
